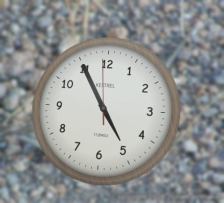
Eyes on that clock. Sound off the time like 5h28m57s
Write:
4h54m59s
